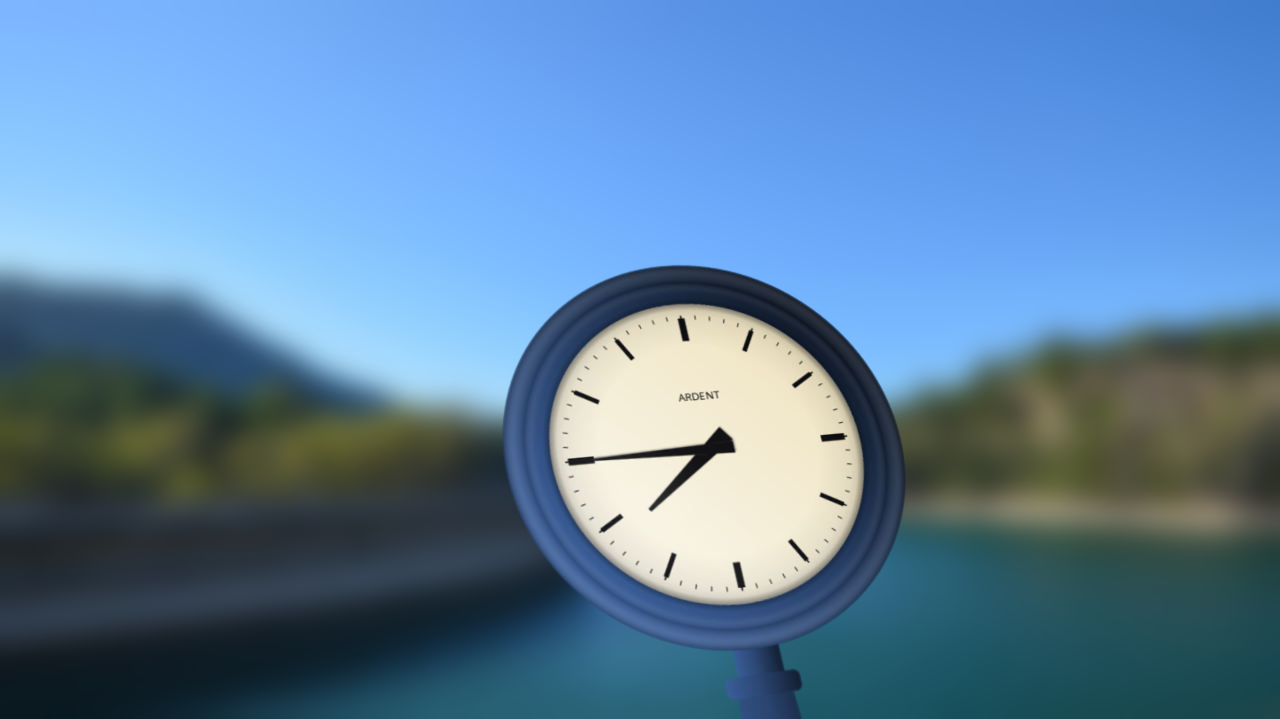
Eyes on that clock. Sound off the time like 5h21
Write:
7h45
